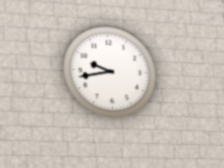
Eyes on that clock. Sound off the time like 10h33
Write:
9h43
